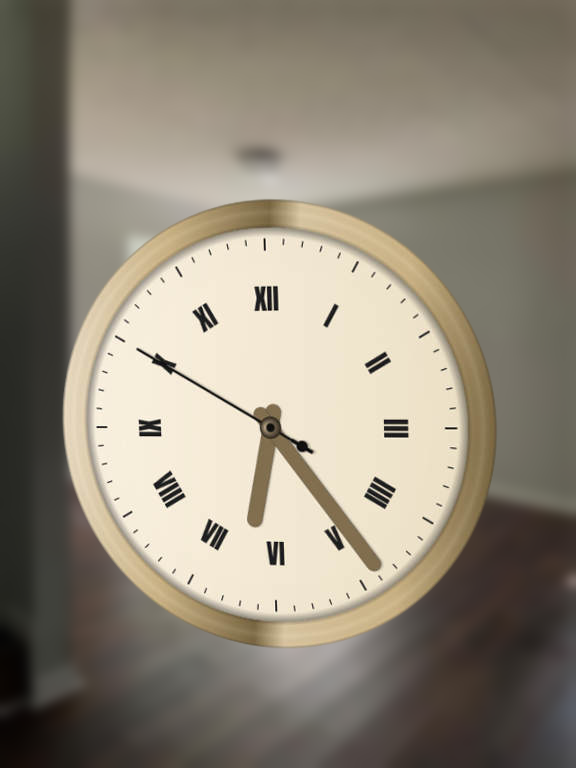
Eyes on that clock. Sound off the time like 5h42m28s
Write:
6h23m50s
